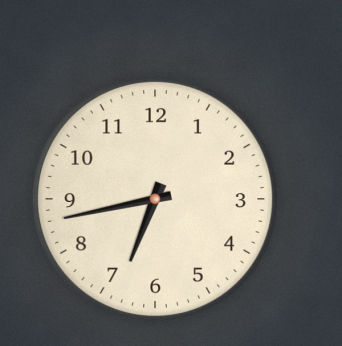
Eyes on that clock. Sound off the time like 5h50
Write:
6h43
